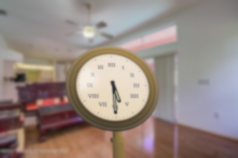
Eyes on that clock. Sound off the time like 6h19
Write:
5h30
